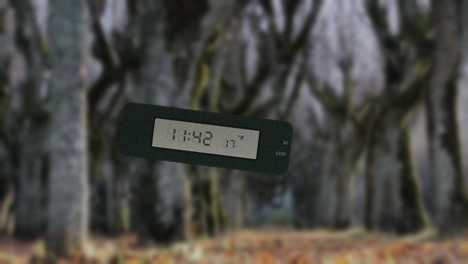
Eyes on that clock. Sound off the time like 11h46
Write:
11h42
